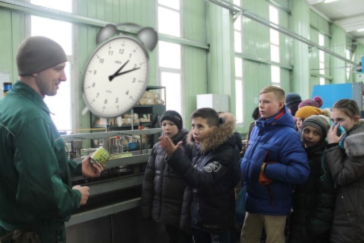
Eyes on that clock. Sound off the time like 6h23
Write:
1h11
